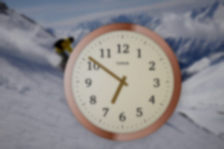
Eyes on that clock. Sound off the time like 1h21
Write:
6h51
